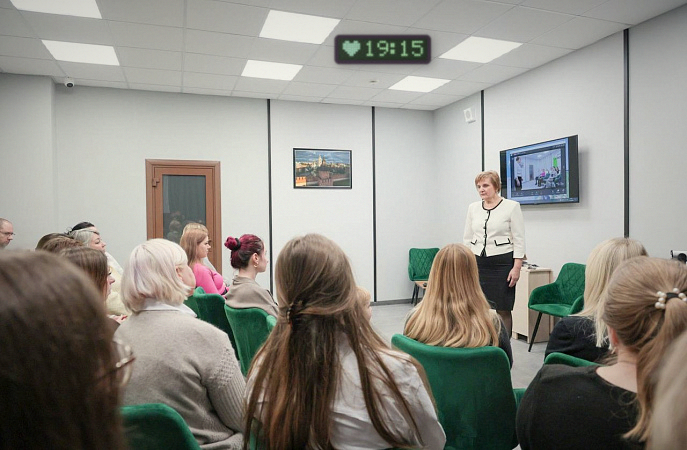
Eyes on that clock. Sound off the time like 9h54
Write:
19h15
